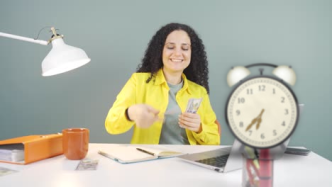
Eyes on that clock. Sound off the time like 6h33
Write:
6h37
